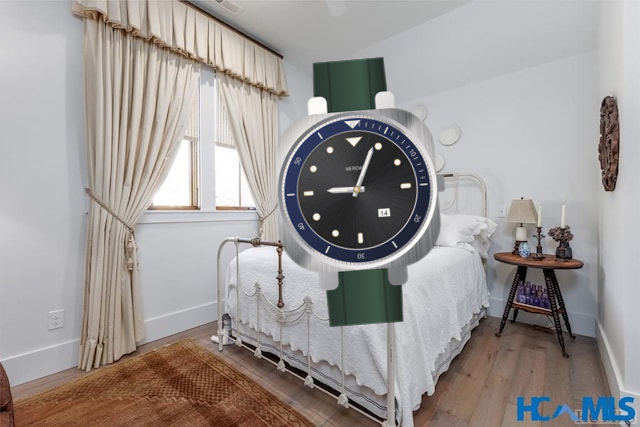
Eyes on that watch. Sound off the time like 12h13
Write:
9h04
